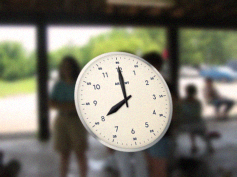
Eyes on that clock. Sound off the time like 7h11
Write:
8h00
